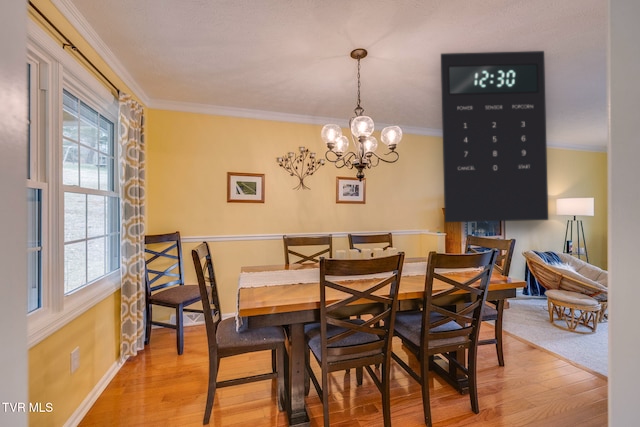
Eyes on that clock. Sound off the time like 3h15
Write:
12h30
